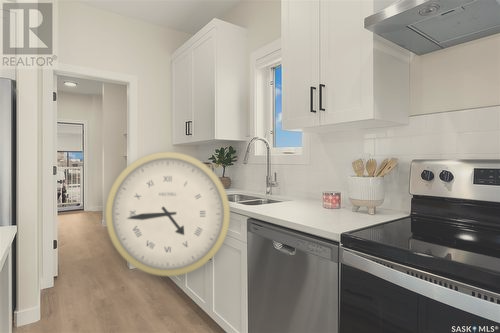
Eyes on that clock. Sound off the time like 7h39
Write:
4h44
